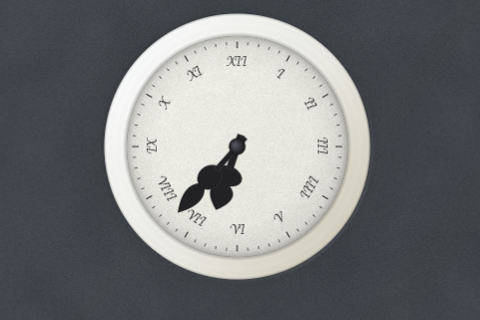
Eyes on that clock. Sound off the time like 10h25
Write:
6h37
